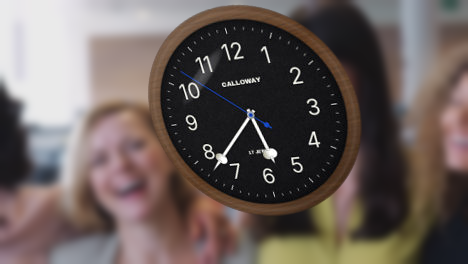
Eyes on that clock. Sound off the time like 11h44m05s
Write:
5h37m52s
